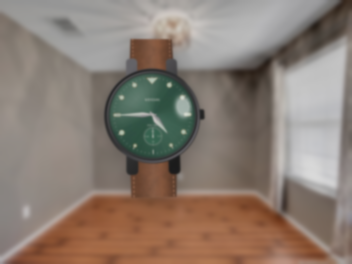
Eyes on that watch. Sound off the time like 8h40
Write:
4h45
